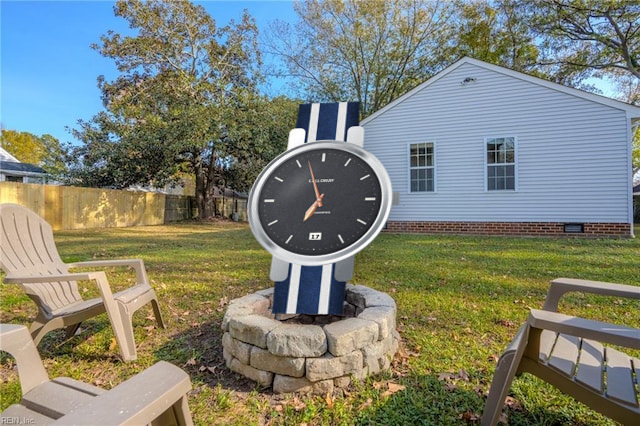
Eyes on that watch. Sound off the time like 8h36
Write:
6h57
